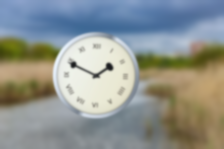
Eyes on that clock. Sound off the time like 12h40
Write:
1h49
